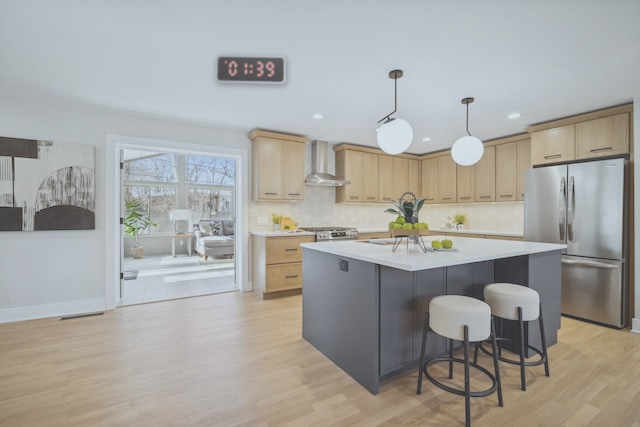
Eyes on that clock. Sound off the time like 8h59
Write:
1h39
